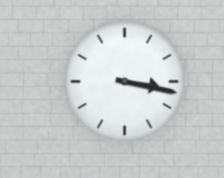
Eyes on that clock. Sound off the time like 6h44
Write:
3h17
